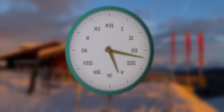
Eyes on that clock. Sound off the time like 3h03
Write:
5h17
